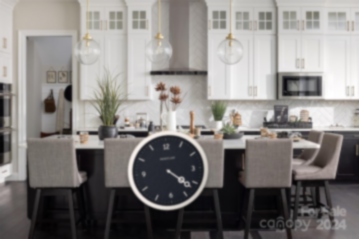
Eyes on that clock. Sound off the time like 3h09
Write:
4h22
